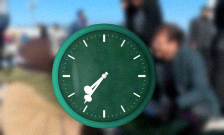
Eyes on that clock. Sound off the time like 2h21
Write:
7h36
